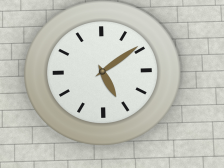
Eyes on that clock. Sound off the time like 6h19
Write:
5h09
